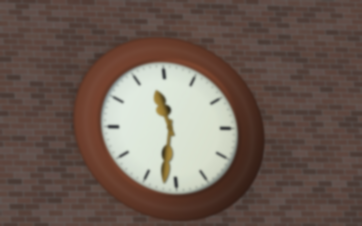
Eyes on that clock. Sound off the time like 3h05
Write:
11h32
